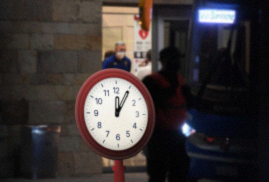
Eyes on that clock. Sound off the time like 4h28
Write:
12h05
